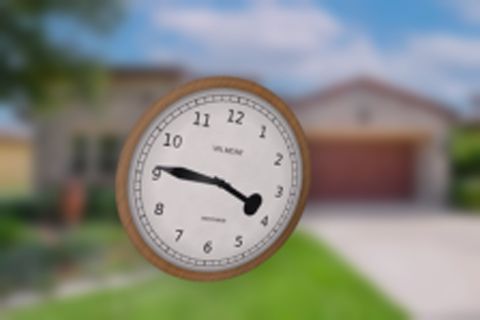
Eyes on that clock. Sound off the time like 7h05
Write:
3h46
